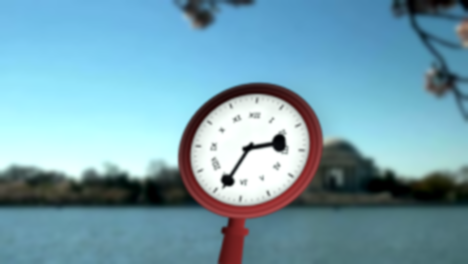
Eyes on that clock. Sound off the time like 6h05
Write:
2h34
